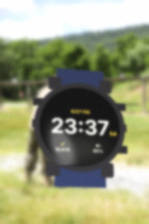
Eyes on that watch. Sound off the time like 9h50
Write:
23h37
